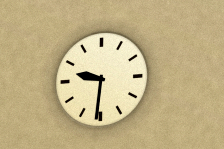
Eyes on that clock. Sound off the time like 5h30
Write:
9h31
